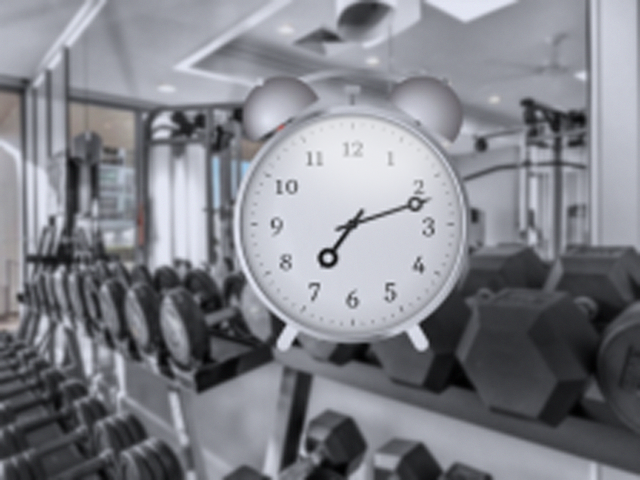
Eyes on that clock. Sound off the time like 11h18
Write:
7h12
